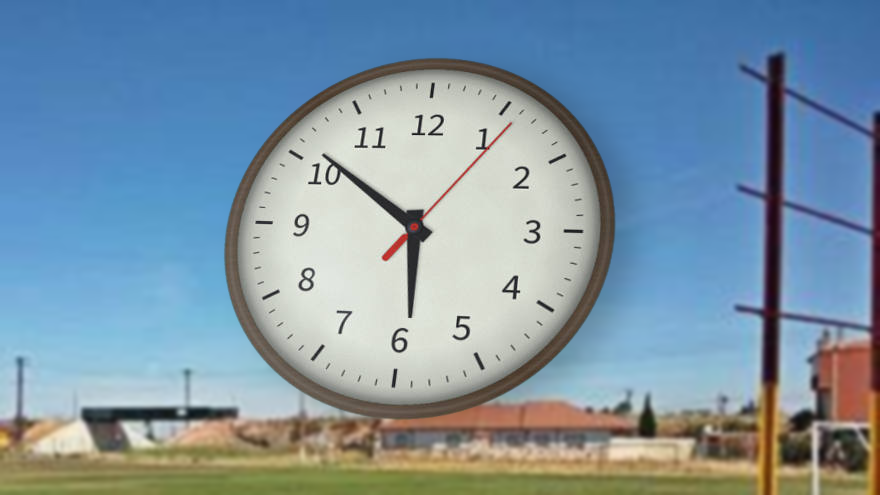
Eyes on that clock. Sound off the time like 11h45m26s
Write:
5h51m06s
